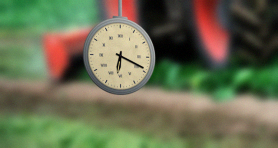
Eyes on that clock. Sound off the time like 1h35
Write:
6h19
